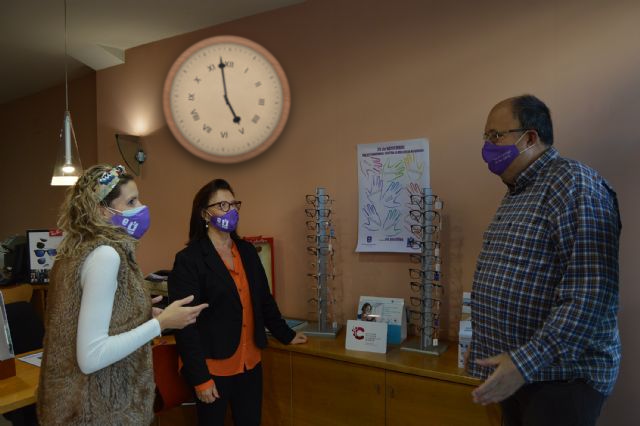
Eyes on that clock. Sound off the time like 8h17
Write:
4h58
